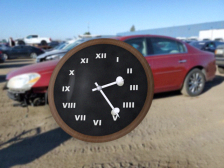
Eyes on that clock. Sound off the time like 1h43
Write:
2h24
